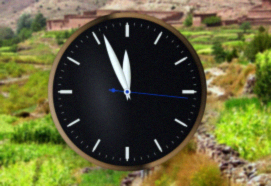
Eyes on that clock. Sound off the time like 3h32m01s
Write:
11h56m16s
